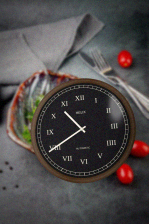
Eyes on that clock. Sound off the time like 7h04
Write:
10h40
